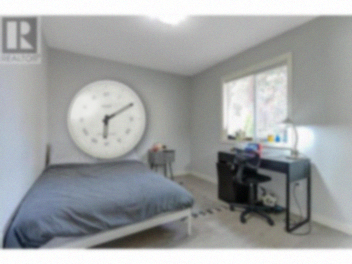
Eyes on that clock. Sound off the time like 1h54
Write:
6h10
